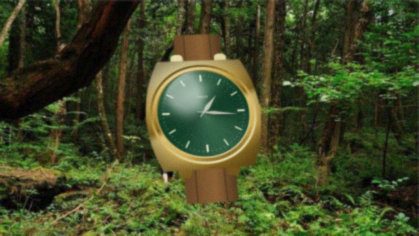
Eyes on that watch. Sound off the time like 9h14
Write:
1h16
